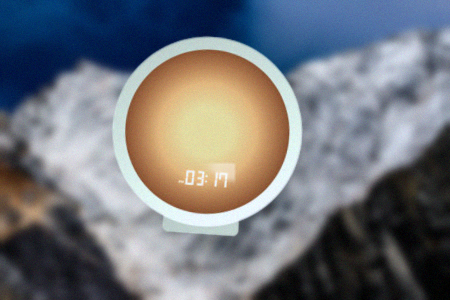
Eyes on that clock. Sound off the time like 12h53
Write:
3h17
